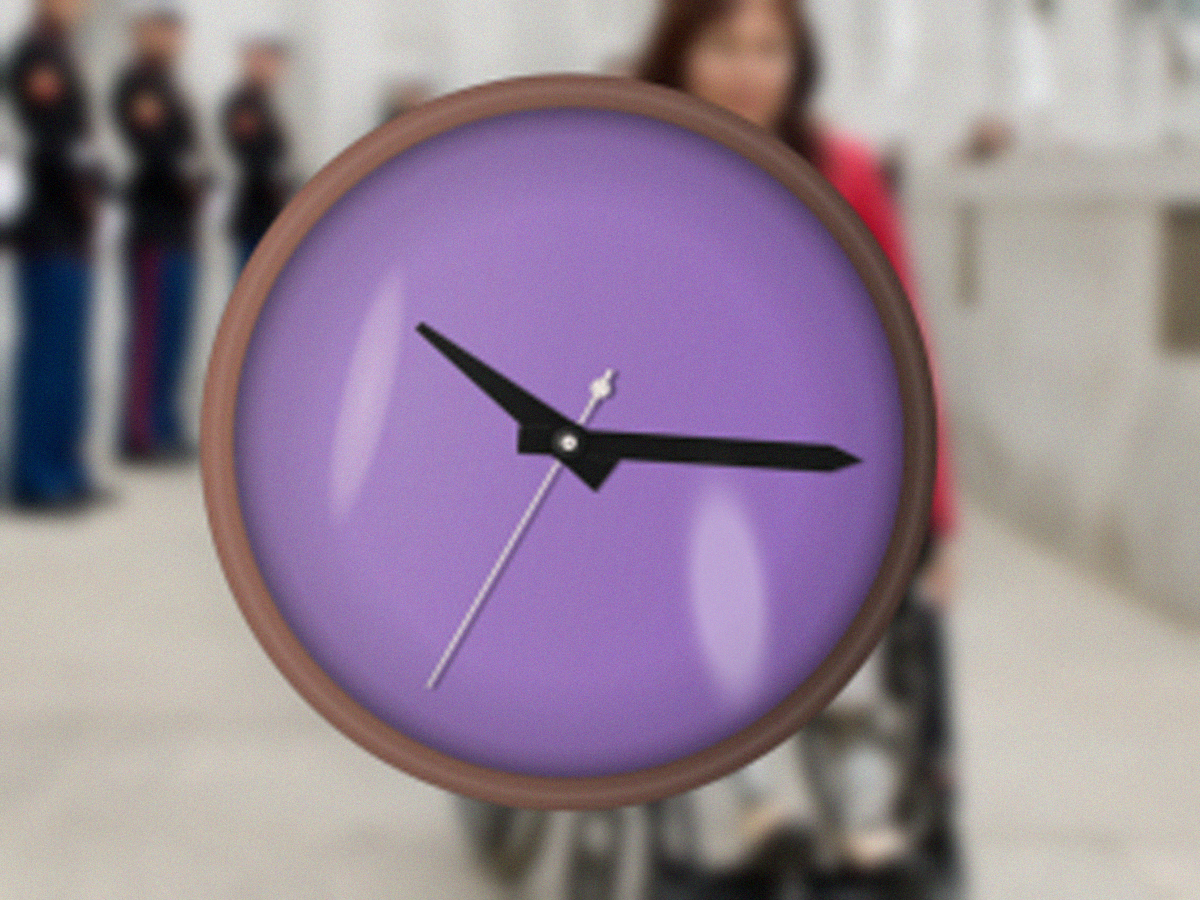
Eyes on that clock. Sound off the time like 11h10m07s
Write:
10h15m35s
